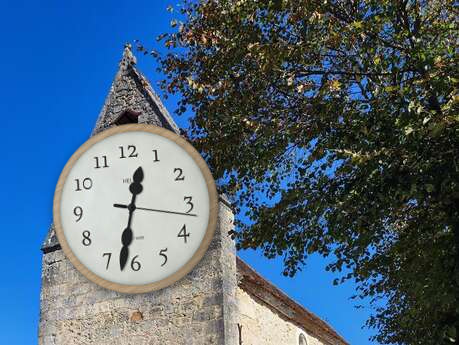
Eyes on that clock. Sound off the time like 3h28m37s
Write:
12h32m17s
